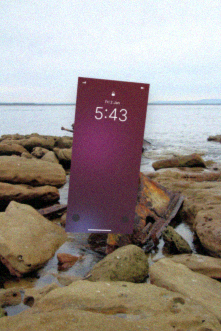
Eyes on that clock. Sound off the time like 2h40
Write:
5h43
